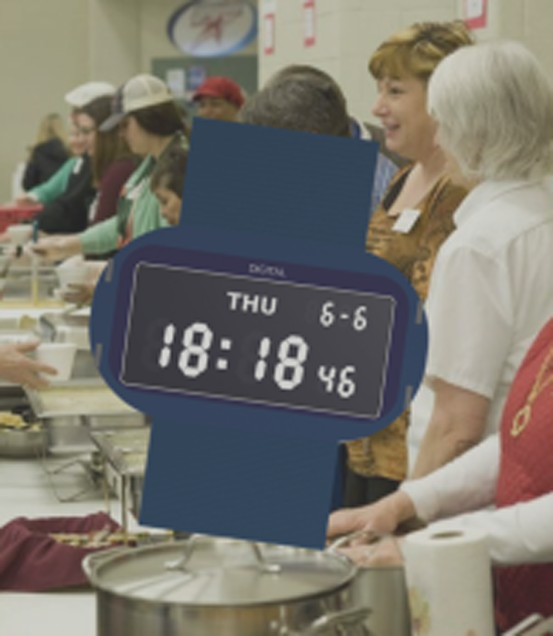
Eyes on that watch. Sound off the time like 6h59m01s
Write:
18h18m46s
